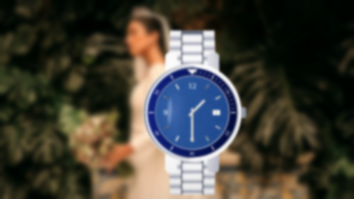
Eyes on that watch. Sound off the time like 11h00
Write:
1h30
